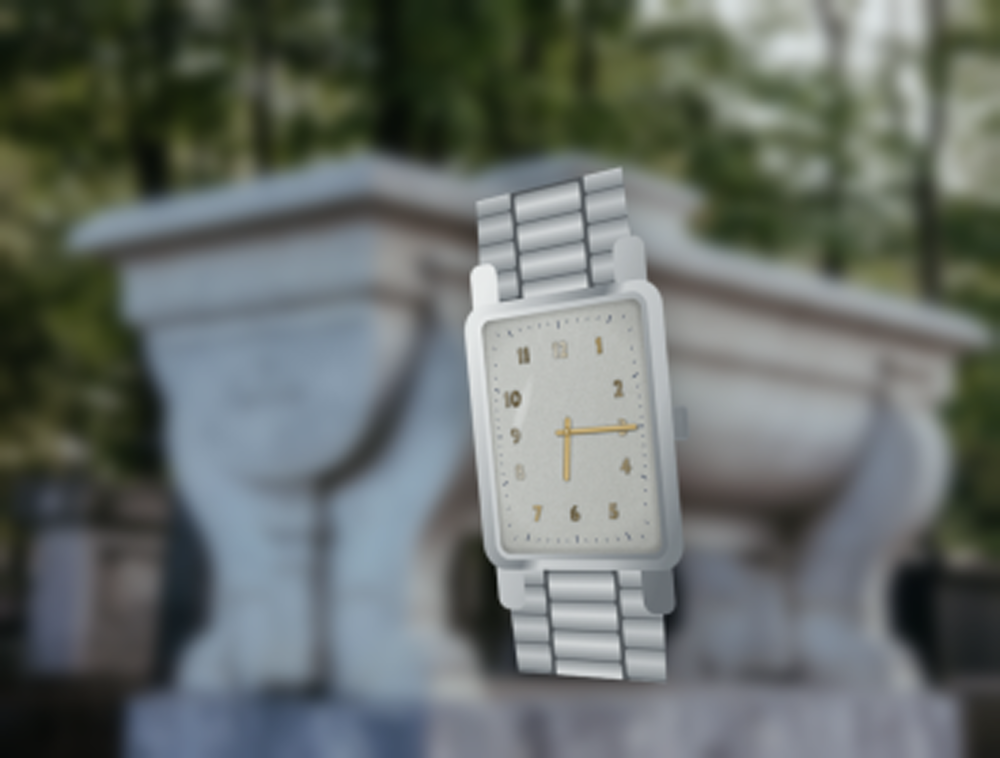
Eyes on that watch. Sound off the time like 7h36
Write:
6h15
